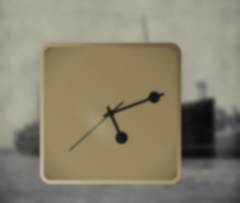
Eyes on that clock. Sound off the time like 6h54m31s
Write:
5h11m38s
